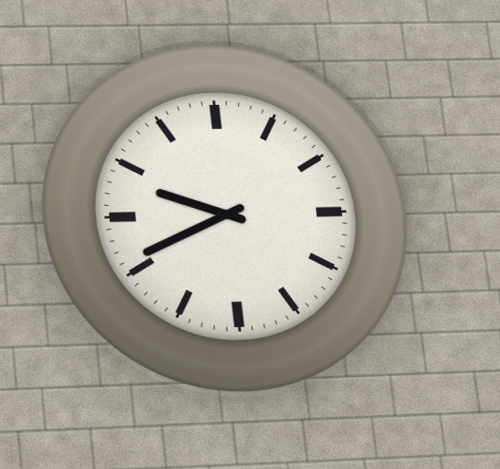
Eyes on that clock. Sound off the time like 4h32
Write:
9h41
